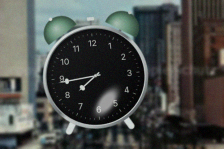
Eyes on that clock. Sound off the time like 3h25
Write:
7h44
